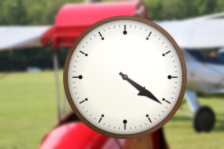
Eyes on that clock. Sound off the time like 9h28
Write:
4h21
